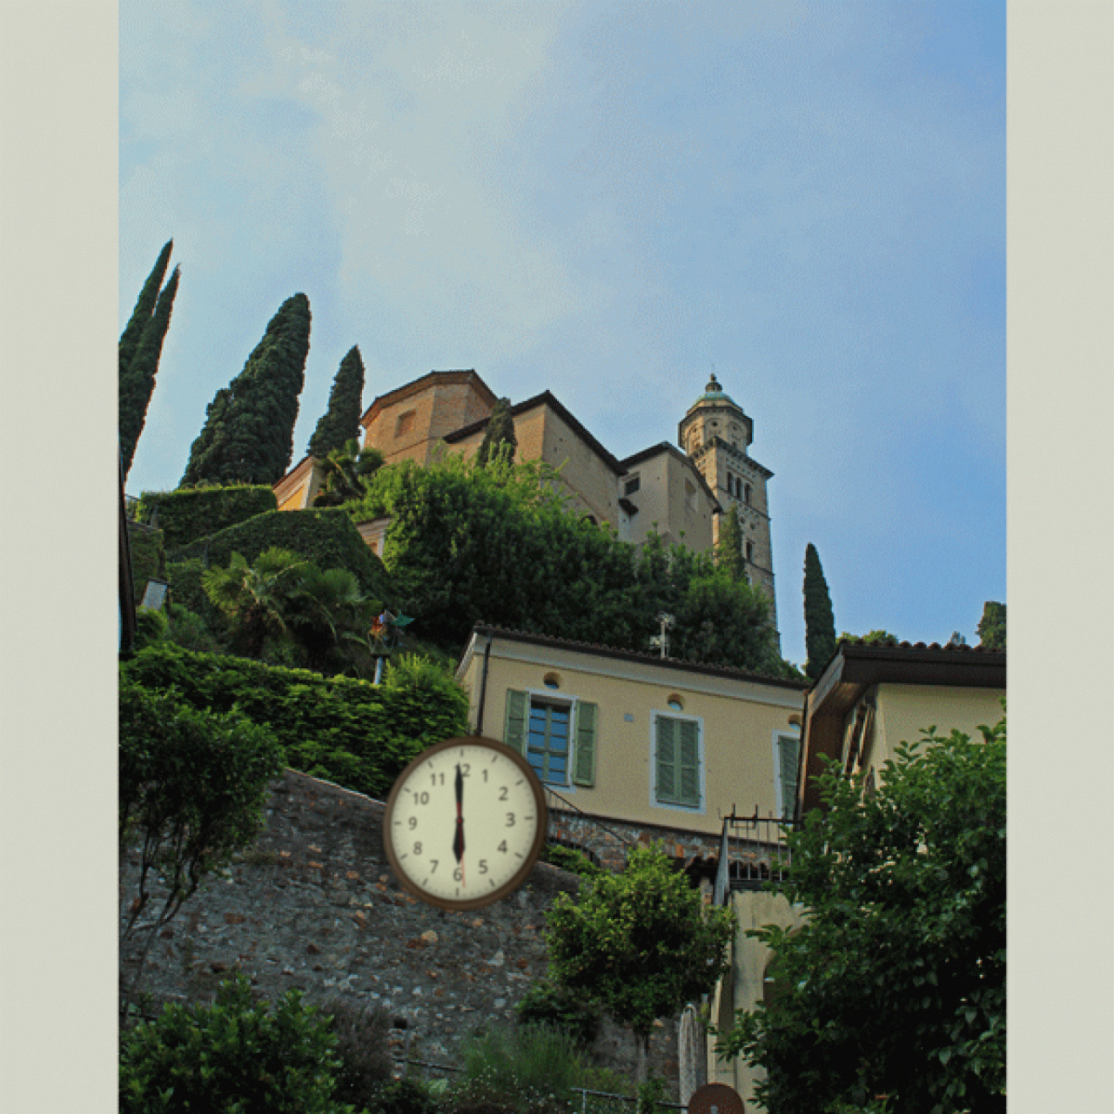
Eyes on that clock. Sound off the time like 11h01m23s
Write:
5h59m29s
